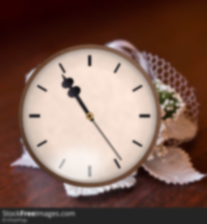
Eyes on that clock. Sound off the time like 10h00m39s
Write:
10h54m24s
